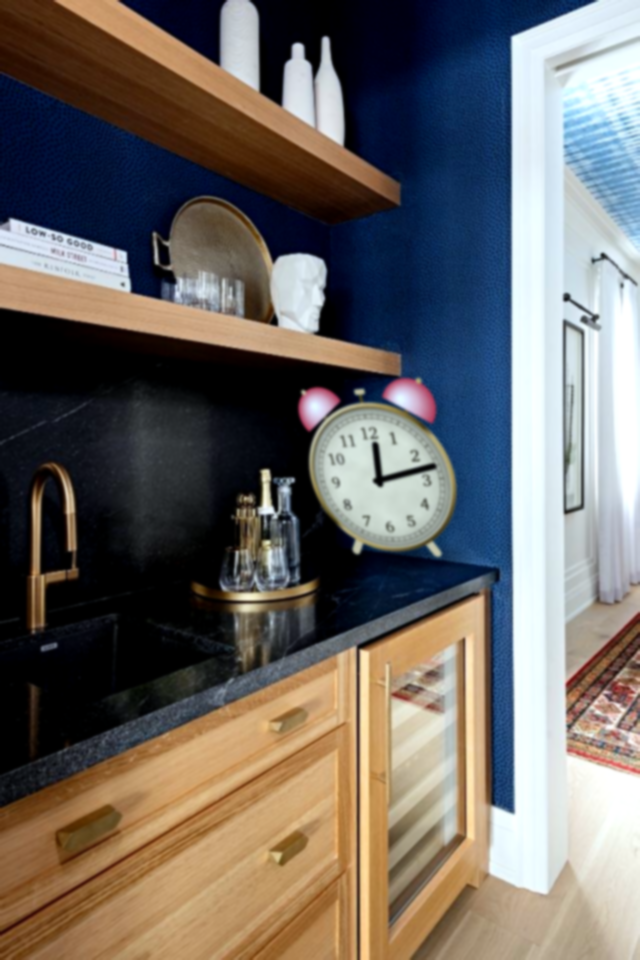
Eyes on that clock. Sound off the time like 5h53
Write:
12h13
